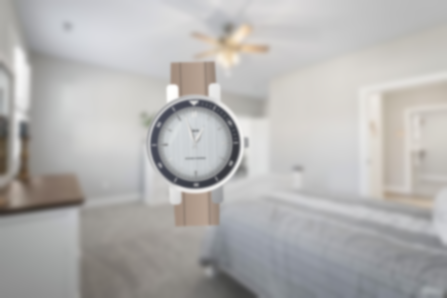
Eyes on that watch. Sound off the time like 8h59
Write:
12h57
